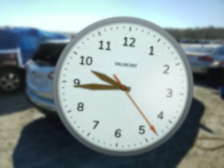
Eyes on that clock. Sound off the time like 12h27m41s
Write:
9h44m23s
